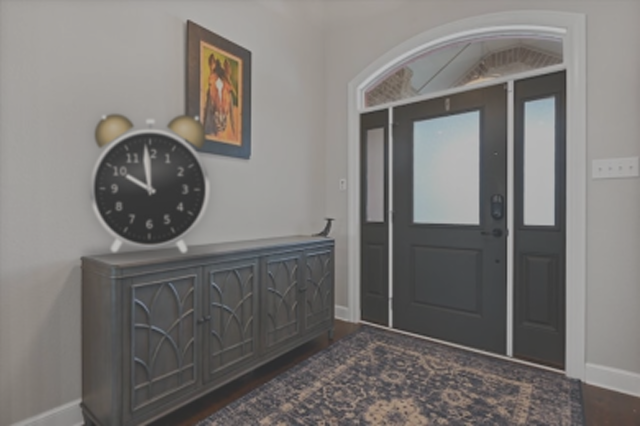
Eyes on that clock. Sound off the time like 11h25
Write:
9h59
